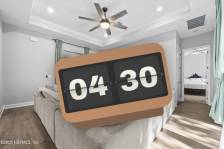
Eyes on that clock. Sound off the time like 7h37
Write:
4h30
